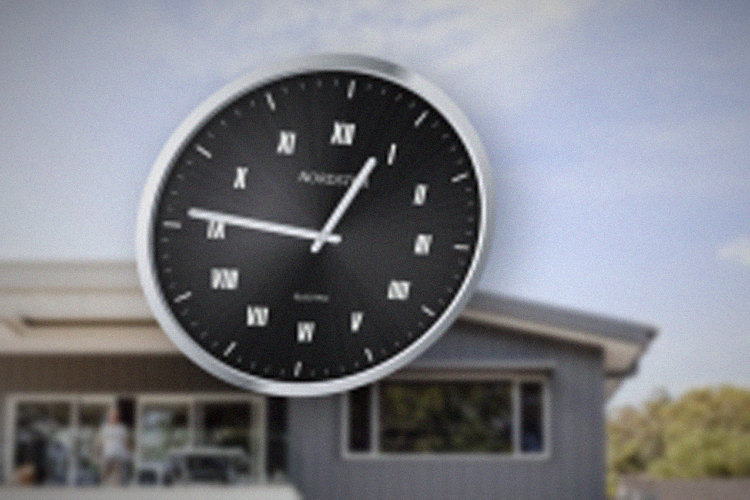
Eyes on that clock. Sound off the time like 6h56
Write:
12h46
